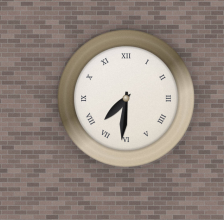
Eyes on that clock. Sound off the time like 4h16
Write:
7h31
